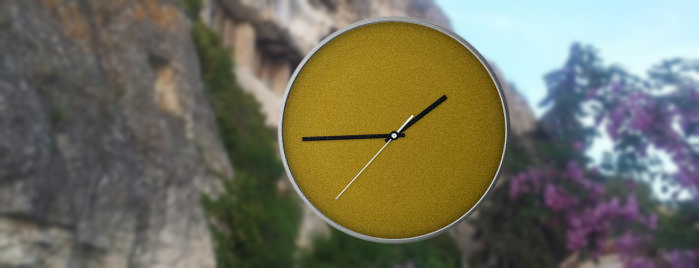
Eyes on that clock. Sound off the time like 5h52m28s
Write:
1h44m37s
